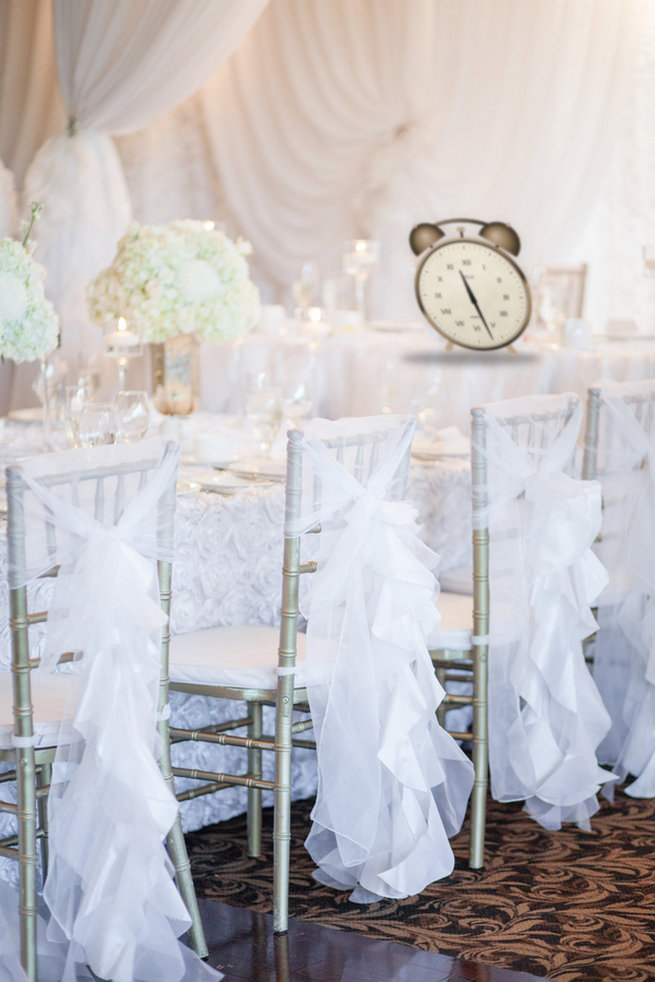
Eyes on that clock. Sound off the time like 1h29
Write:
11h27
